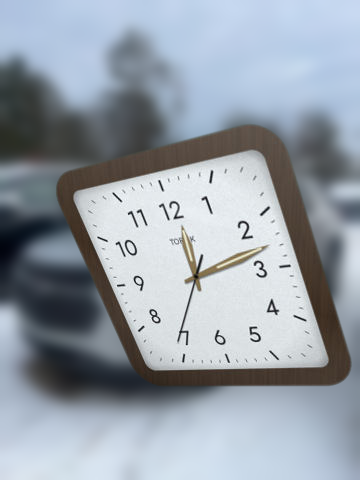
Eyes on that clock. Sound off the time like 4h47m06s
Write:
12h12m36s
